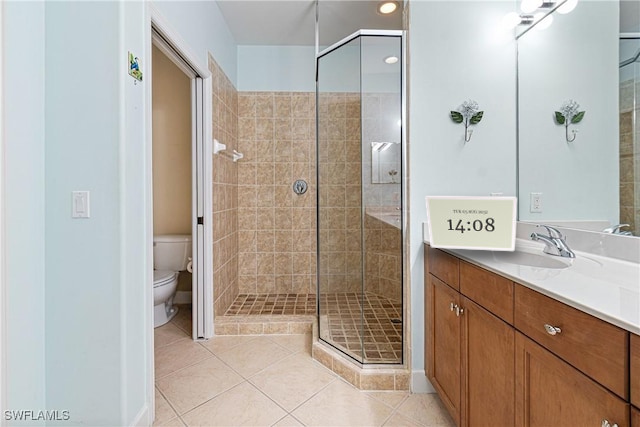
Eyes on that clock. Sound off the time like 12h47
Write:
14h08
